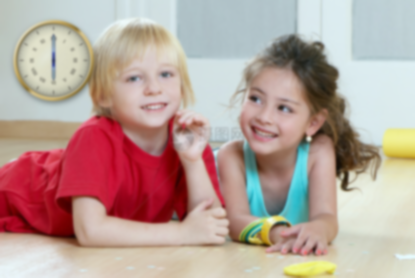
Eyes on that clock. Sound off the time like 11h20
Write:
6h00
